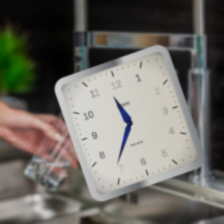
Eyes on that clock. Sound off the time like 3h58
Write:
11h36
